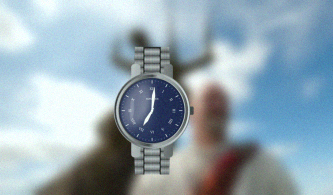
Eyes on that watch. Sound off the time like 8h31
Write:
7h01
